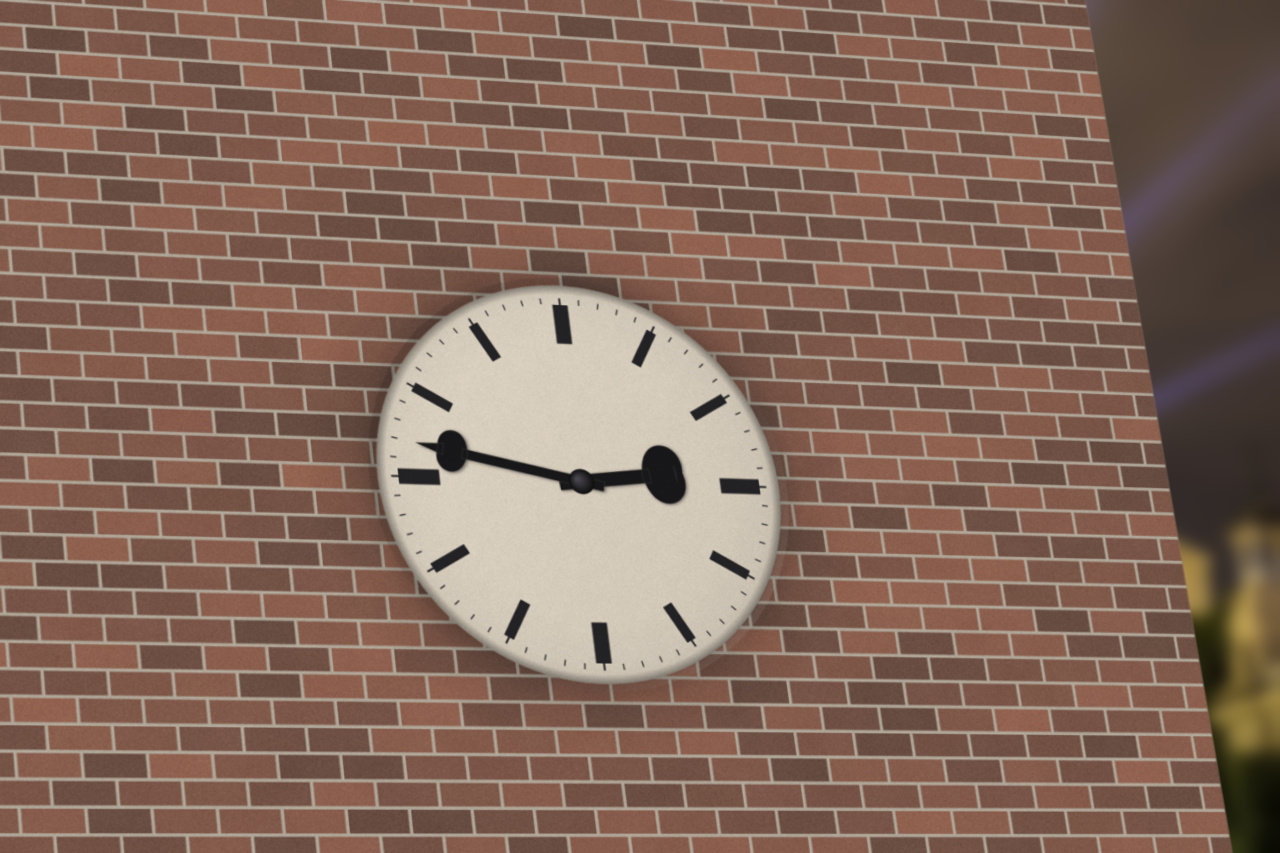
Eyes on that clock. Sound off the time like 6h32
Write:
2h47
